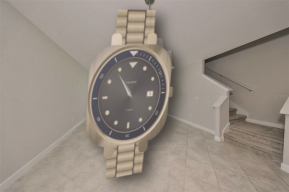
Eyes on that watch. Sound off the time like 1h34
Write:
10h54
